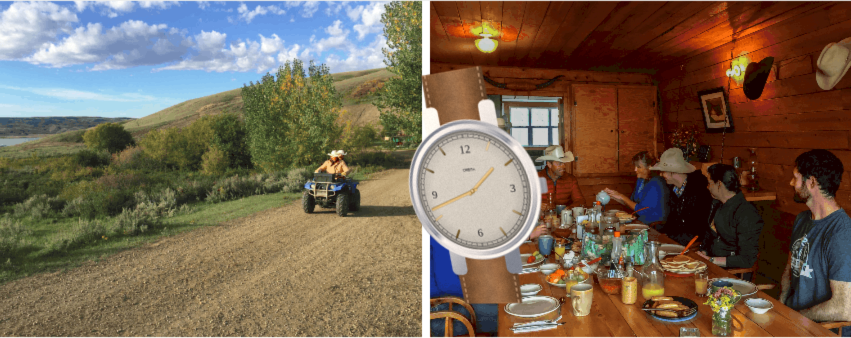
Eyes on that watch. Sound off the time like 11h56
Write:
1h42
